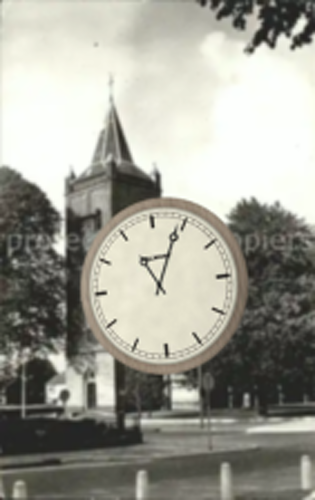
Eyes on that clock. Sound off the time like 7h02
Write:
11h04
